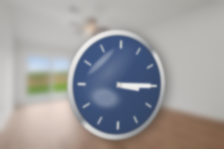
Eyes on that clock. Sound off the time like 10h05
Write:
3h15
